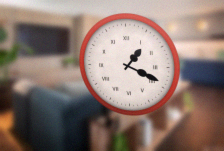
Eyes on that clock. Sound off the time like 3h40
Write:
1h19
